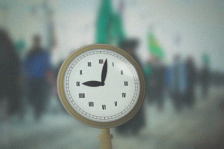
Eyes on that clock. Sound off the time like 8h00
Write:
9h02
